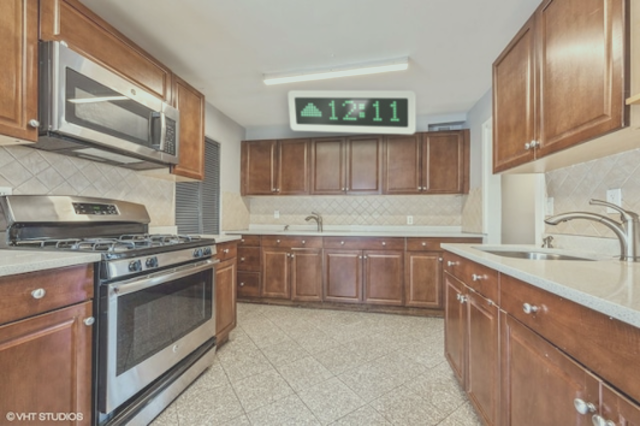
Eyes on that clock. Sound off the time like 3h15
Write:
12h11
